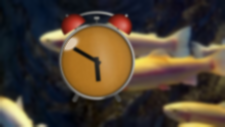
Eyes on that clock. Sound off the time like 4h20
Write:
5h50
